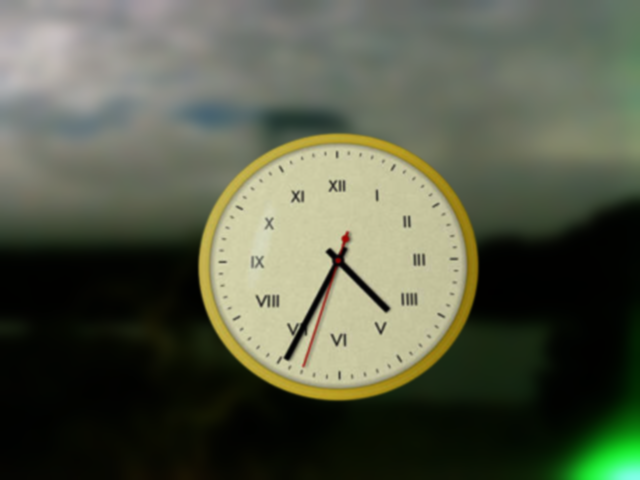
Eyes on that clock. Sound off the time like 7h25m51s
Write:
4h34m33s
